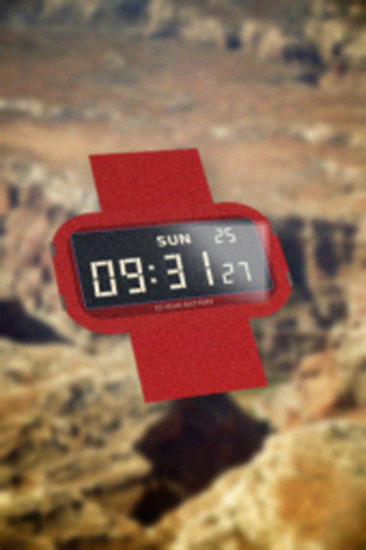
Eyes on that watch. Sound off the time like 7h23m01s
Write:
9h31m27s
